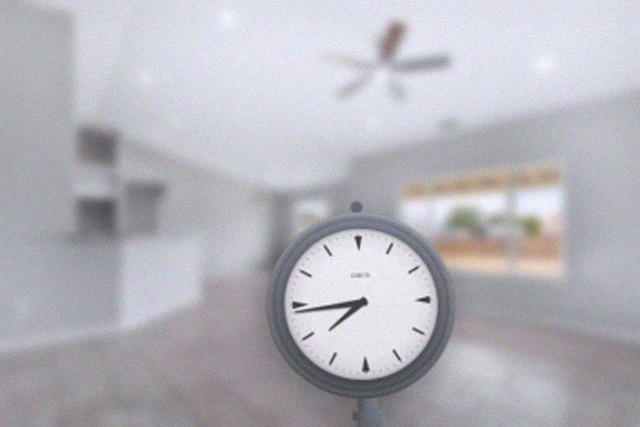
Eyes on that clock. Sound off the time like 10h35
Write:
7h44
